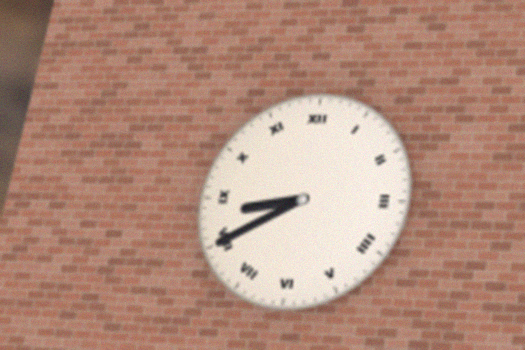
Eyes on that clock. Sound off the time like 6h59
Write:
8h40
